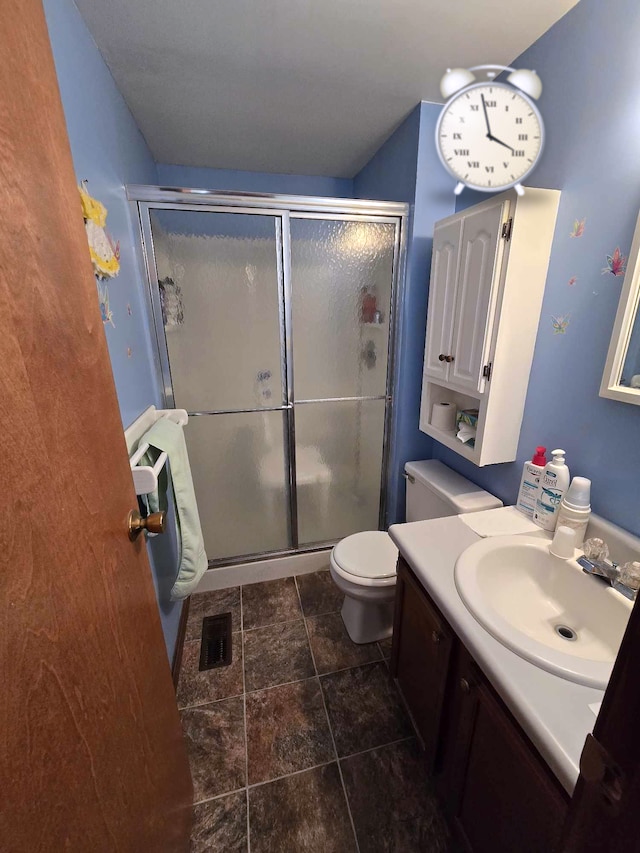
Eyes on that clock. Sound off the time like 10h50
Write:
3h58
